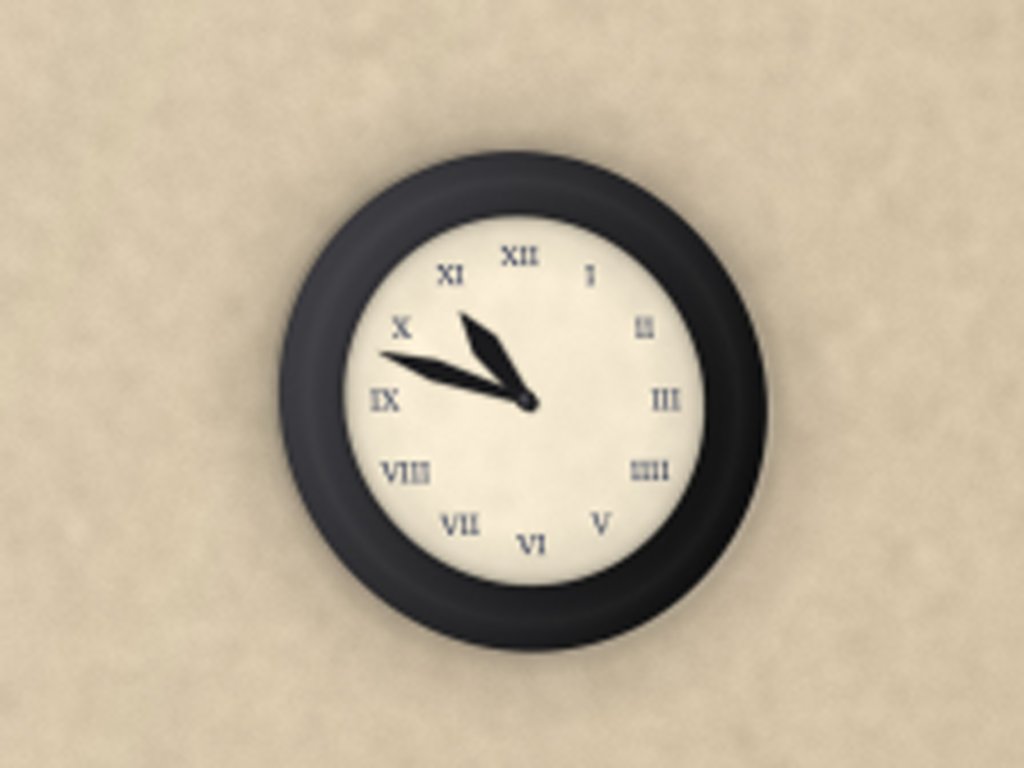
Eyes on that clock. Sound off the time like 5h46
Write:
10h48
